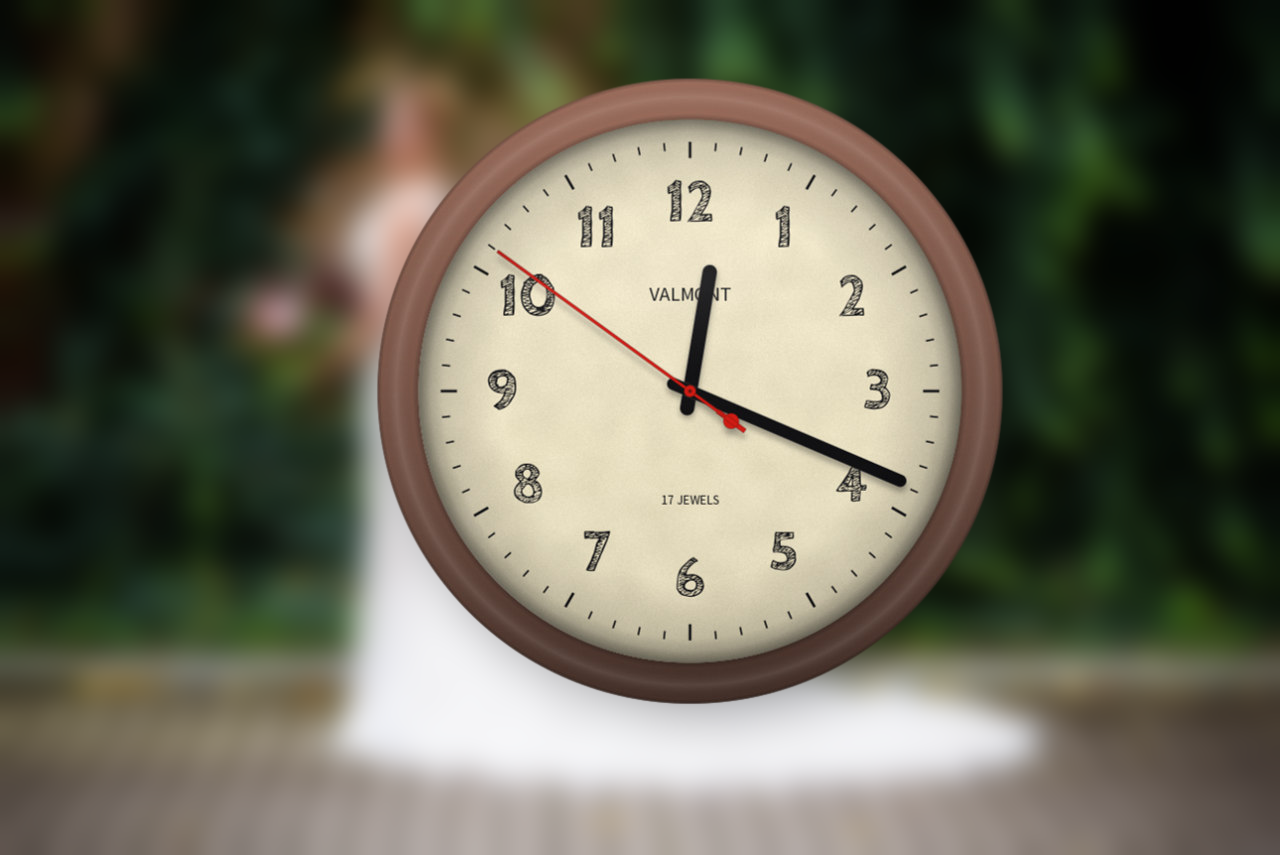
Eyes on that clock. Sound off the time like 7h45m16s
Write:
12h18m51s
